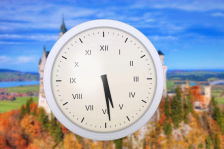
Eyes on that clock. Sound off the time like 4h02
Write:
5h29
